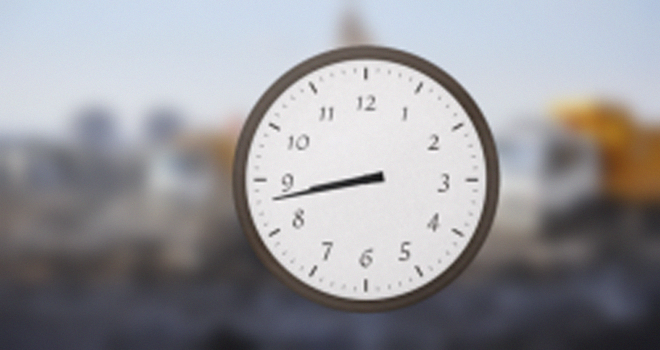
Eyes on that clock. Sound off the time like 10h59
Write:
8h43
